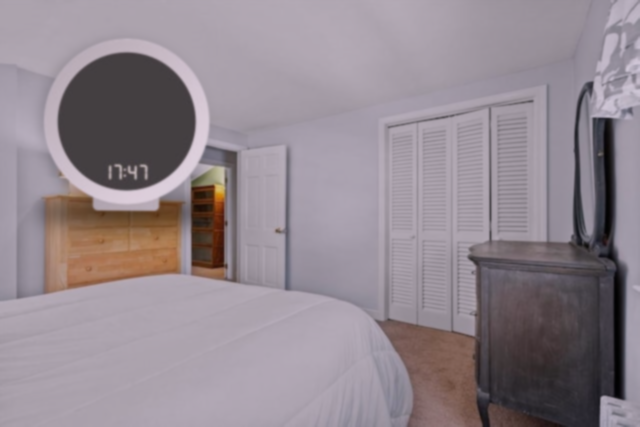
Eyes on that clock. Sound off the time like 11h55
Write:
17h47
